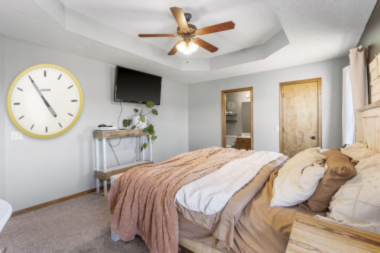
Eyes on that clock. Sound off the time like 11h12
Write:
4h55
